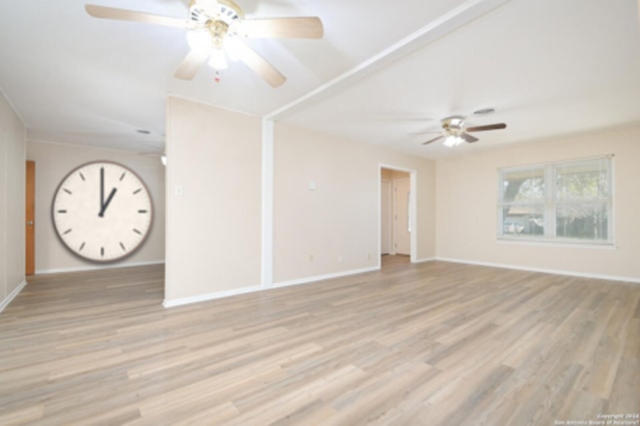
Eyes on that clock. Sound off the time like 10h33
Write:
1h00
